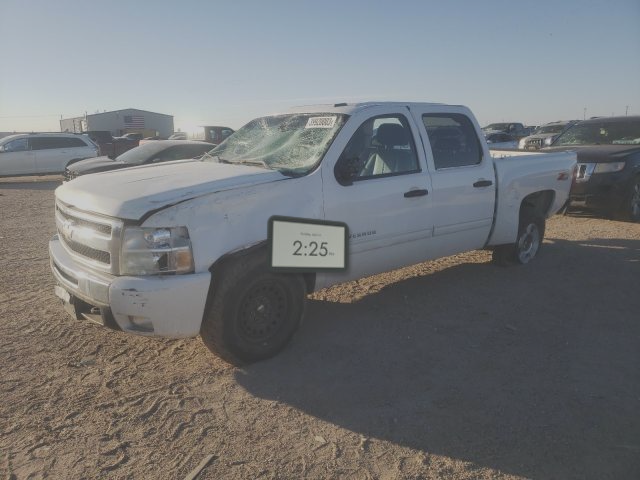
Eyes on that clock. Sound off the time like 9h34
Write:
2h25
